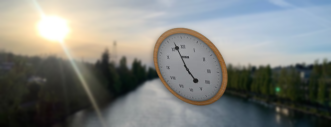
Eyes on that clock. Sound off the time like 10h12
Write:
4h57
